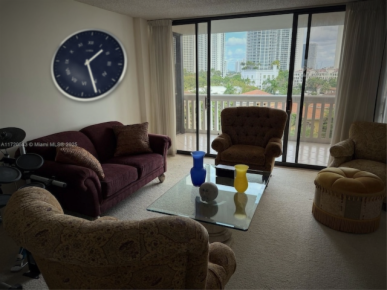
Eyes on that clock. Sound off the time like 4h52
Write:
1h26
